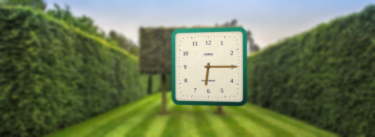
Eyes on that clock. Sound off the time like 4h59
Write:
6h15
